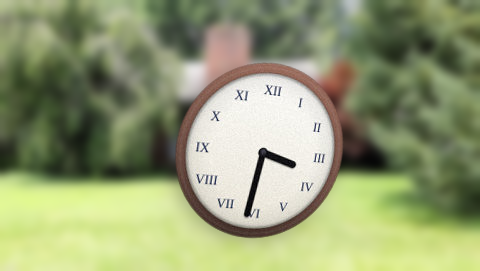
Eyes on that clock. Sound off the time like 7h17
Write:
3h31
